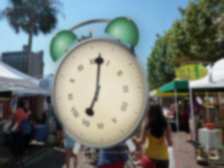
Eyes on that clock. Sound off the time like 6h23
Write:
7h02
